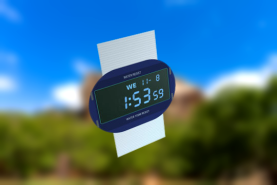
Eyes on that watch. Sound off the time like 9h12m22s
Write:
1h53m59s
